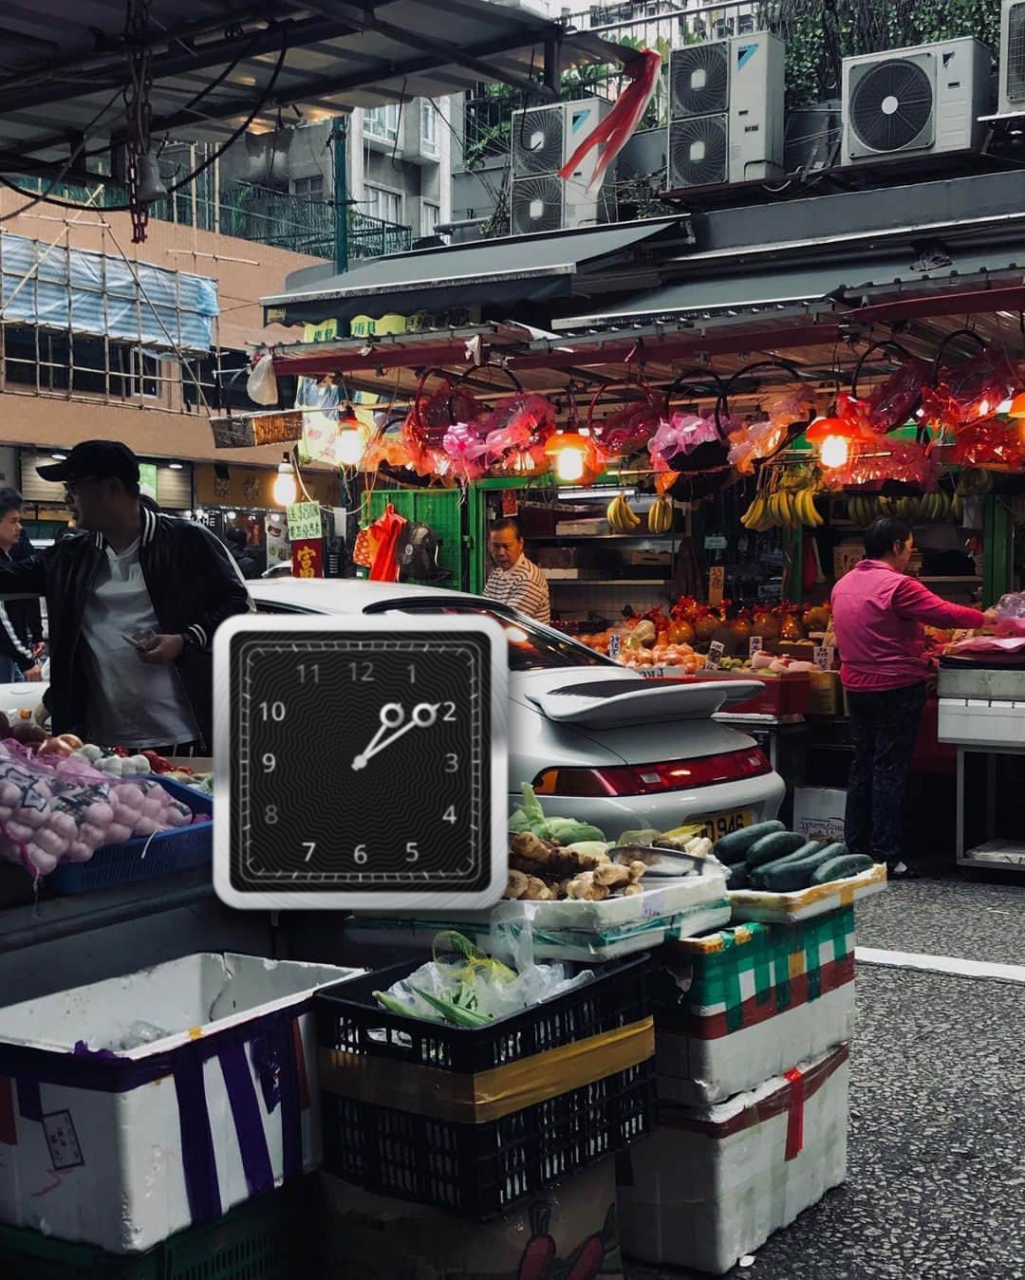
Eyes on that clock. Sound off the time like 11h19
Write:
1h09
